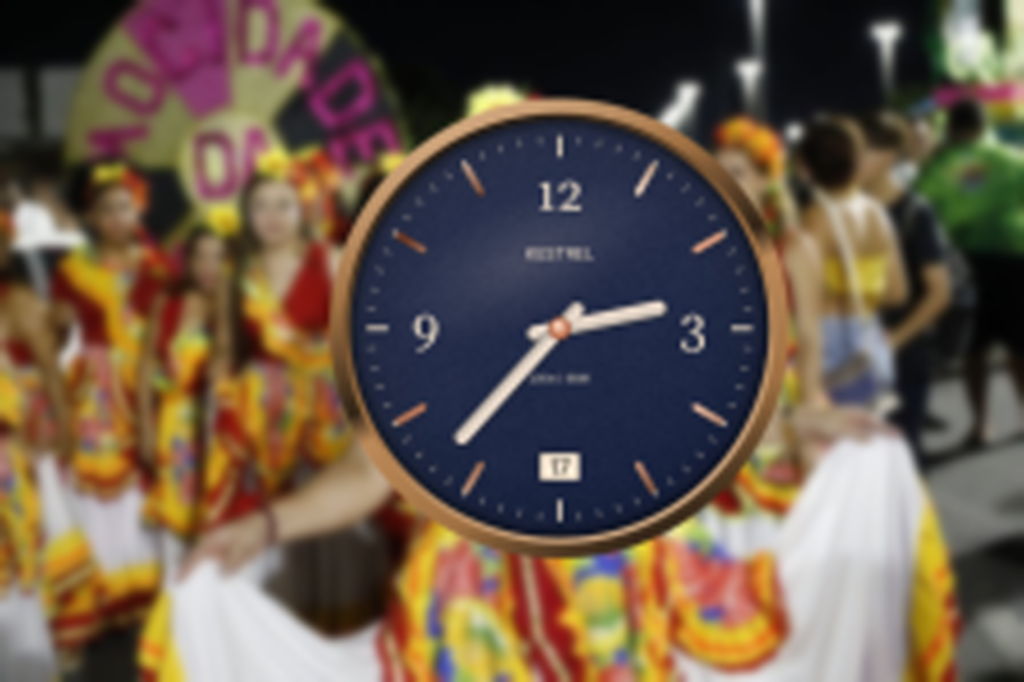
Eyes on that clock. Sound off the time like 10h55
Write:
2h37
